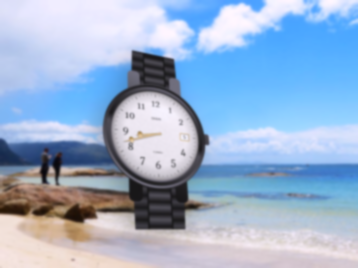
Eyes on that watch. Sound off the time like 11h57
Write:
8h42
